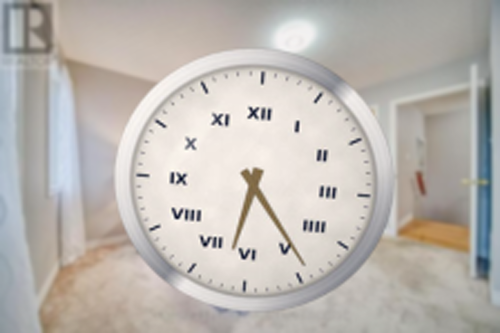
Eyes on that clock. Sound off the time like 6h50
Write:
6h24
